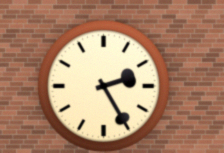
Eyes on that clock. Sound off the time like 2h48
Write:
2h25
